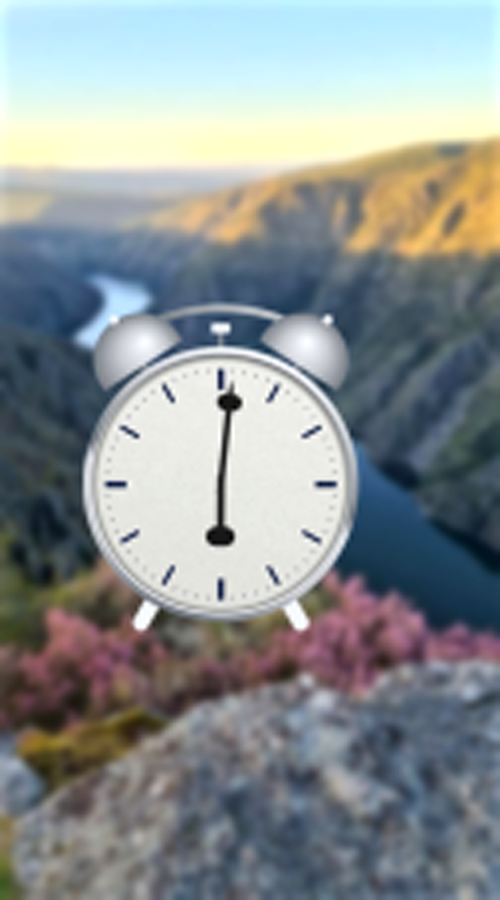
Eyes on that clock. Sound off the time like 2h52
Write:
6h01
